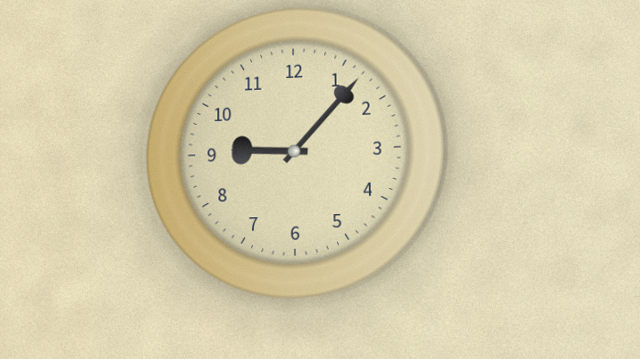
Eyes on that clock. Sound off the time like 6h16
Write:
9h07
